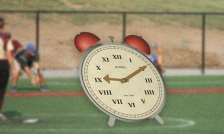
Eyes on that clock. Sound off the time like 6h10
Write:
9h10
